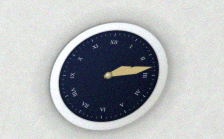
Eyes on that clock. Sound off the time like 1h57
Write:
2h13
